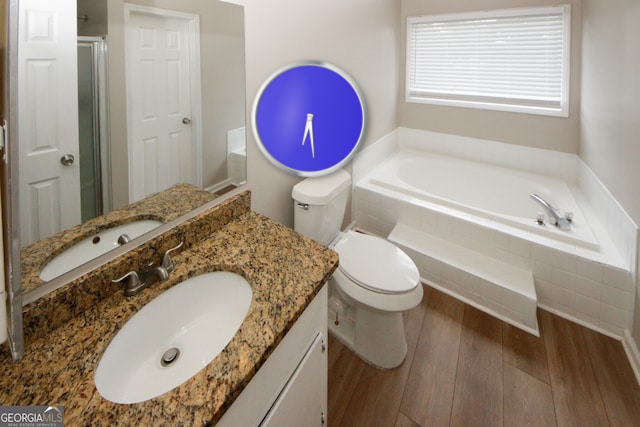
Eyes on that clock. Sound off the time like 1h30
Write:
6h29
